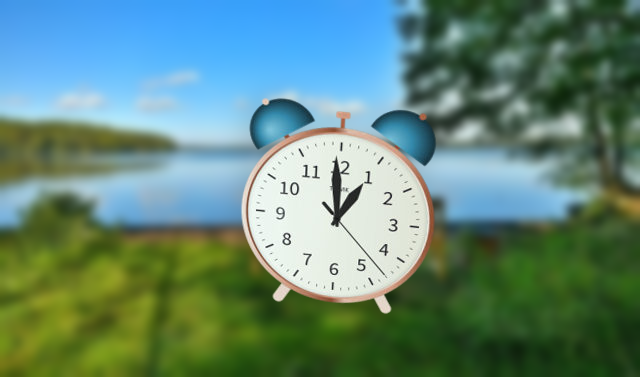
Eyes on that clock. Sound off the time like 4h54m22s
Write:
12h59m23s
